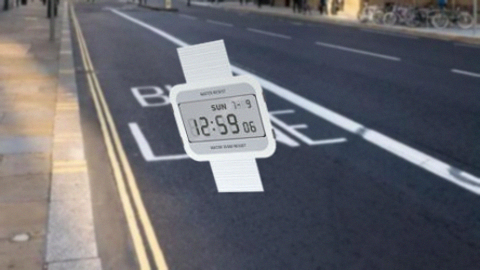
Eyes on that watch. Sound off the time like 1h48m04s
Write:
12h59m06s
